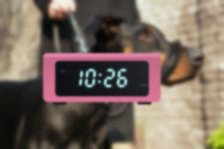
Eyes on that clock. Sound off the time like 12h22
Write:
10h26
